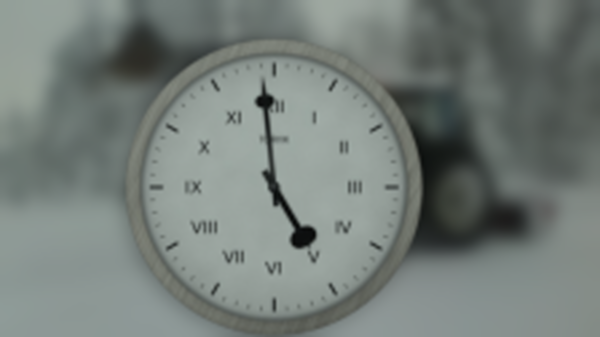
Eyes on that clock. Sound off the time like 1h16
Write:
4h59
